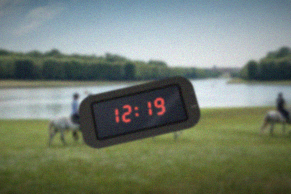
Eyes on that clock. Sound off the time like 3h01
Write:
12h19
